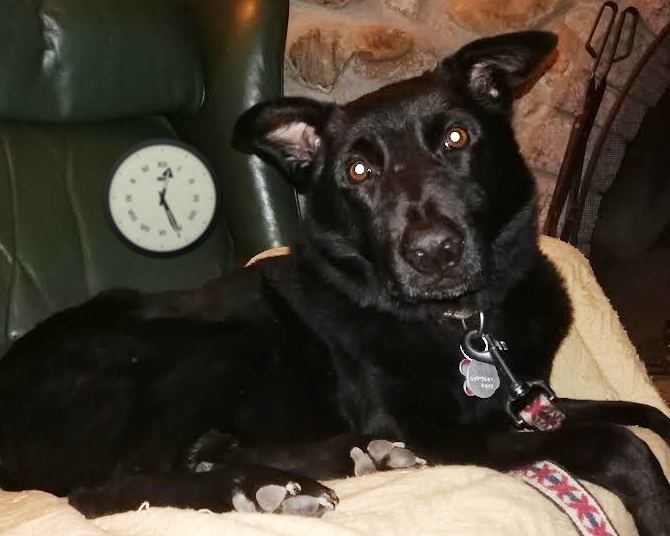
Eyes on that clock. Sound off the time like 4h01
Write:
12h26
